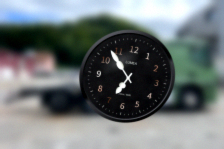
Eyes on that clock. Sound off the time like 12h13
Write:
6h53
